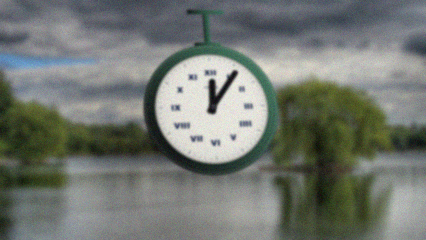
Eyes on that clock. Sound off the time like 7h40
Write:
12h06
